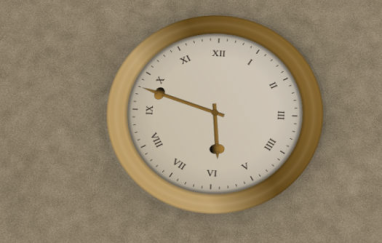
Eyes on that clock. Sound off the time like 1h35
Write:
5h48
